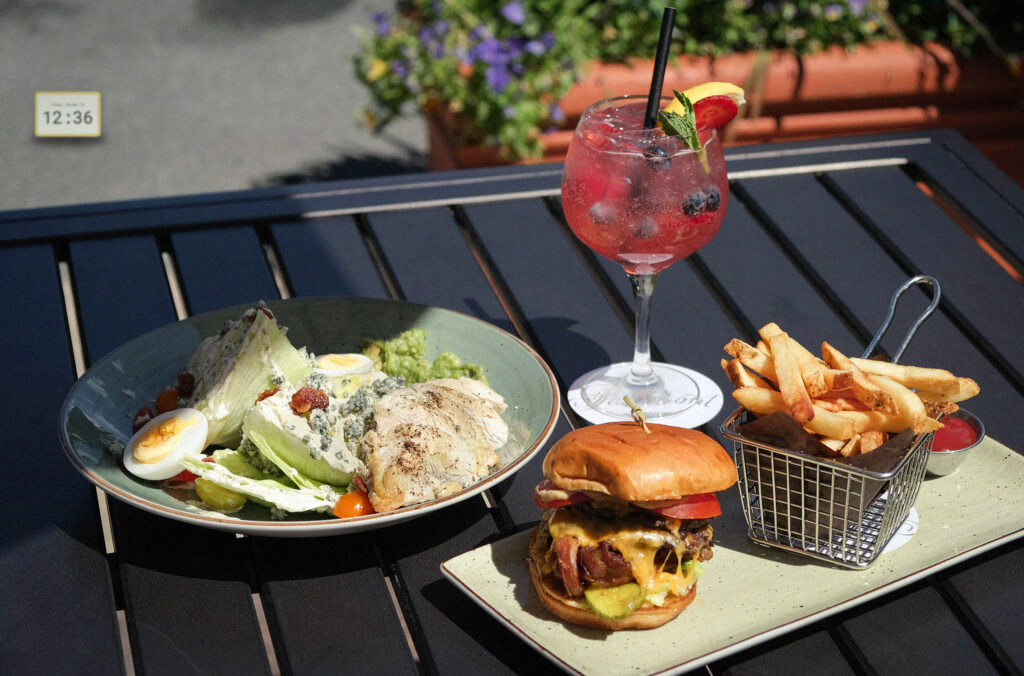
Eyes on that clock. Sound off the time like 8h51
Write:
12h36
